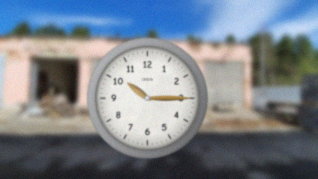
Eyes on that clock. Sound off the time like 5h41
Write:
10h15
